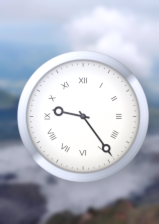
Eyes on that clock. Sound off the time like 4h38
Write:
9h24
